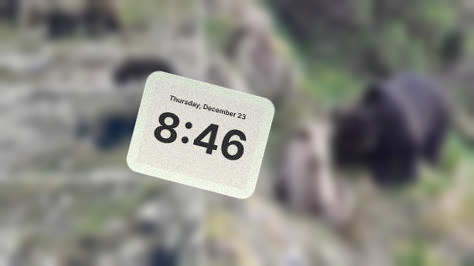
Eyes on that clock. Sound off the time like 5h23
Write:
8h46
